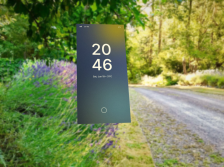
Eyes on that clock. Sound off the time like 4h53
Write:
20h46
